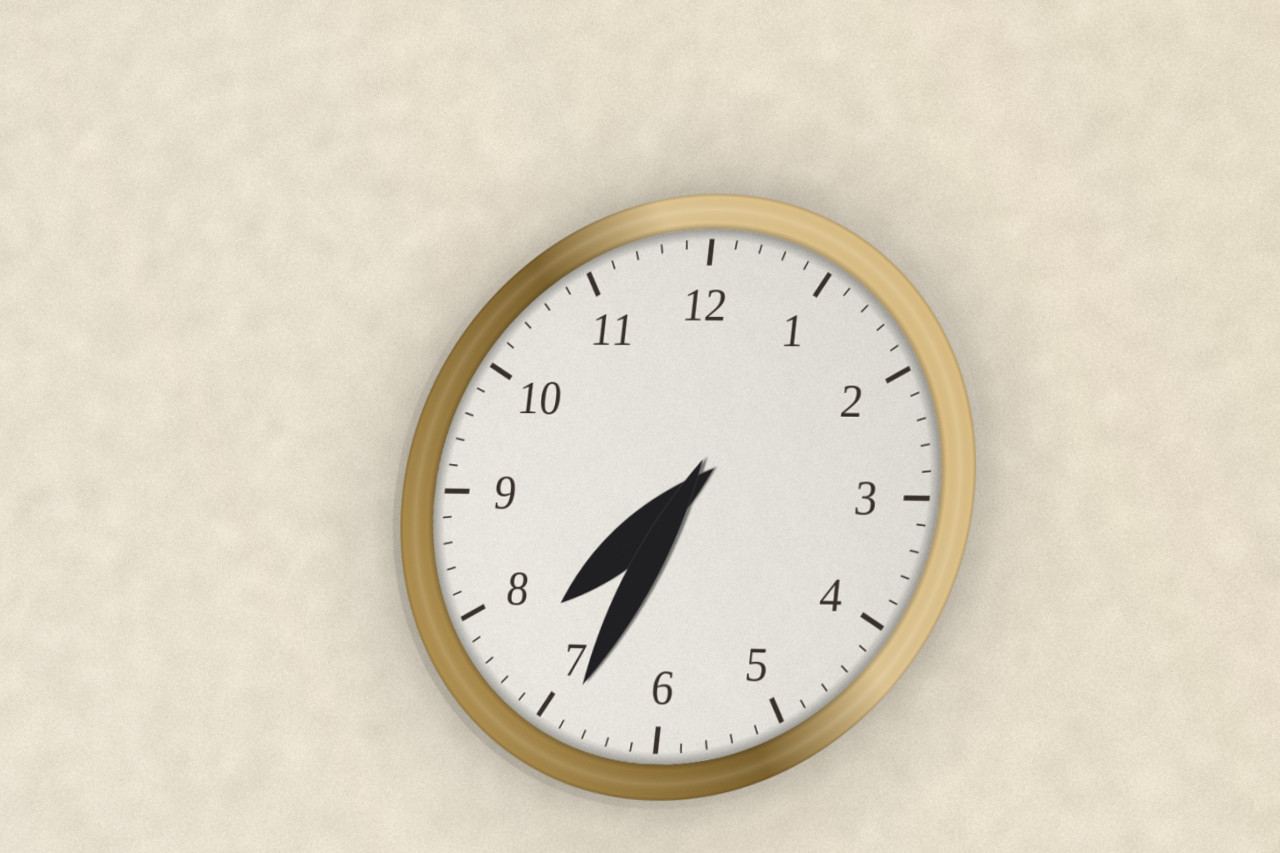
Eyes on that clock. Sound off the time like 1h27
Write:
7h34
